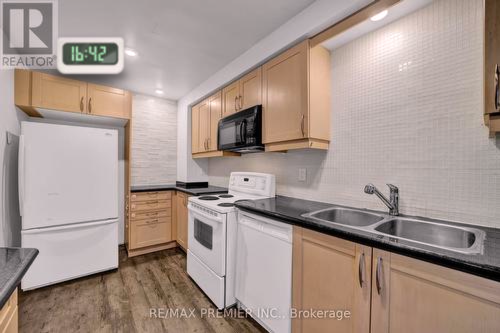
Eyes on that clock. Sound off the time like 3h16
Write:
16h42
